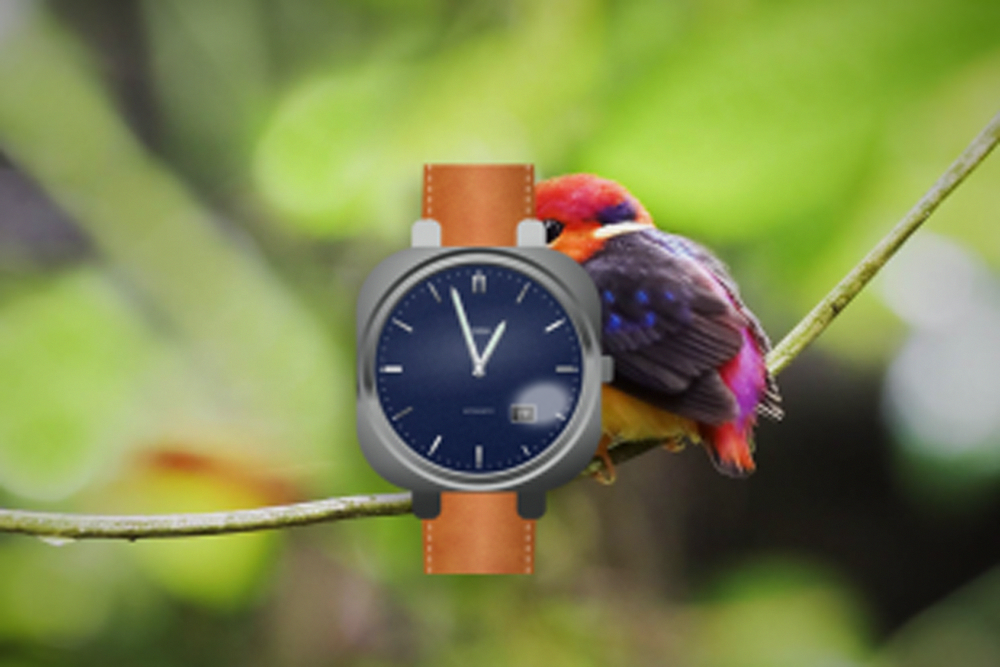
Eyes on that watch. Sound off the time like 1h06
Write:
12h57
